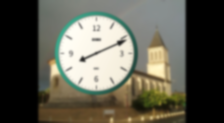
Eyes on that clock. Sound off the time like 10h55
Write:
8h11
